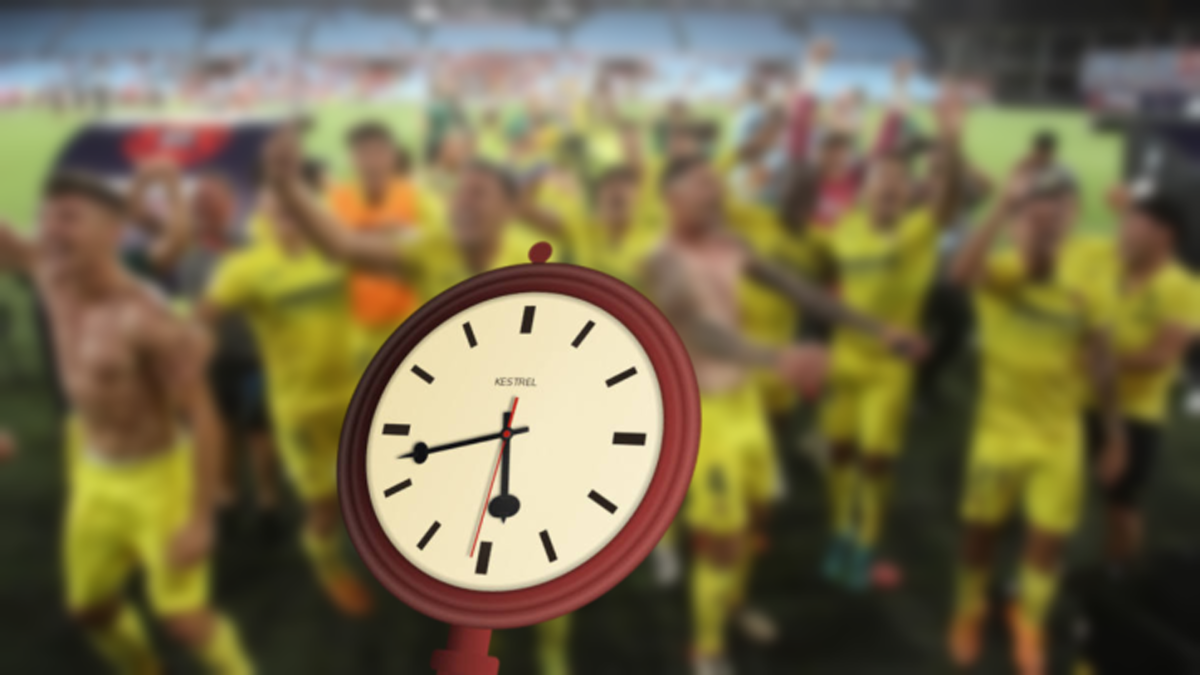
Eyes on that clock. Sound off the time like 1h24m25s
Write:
5h42m31s
